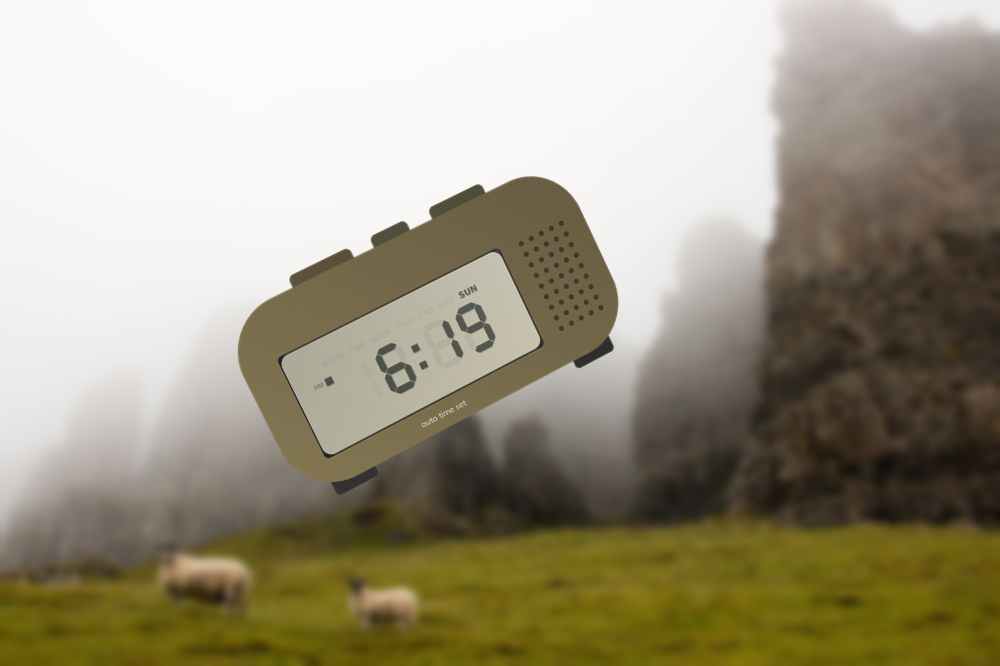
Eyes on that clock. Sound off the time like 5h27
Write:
6h19
